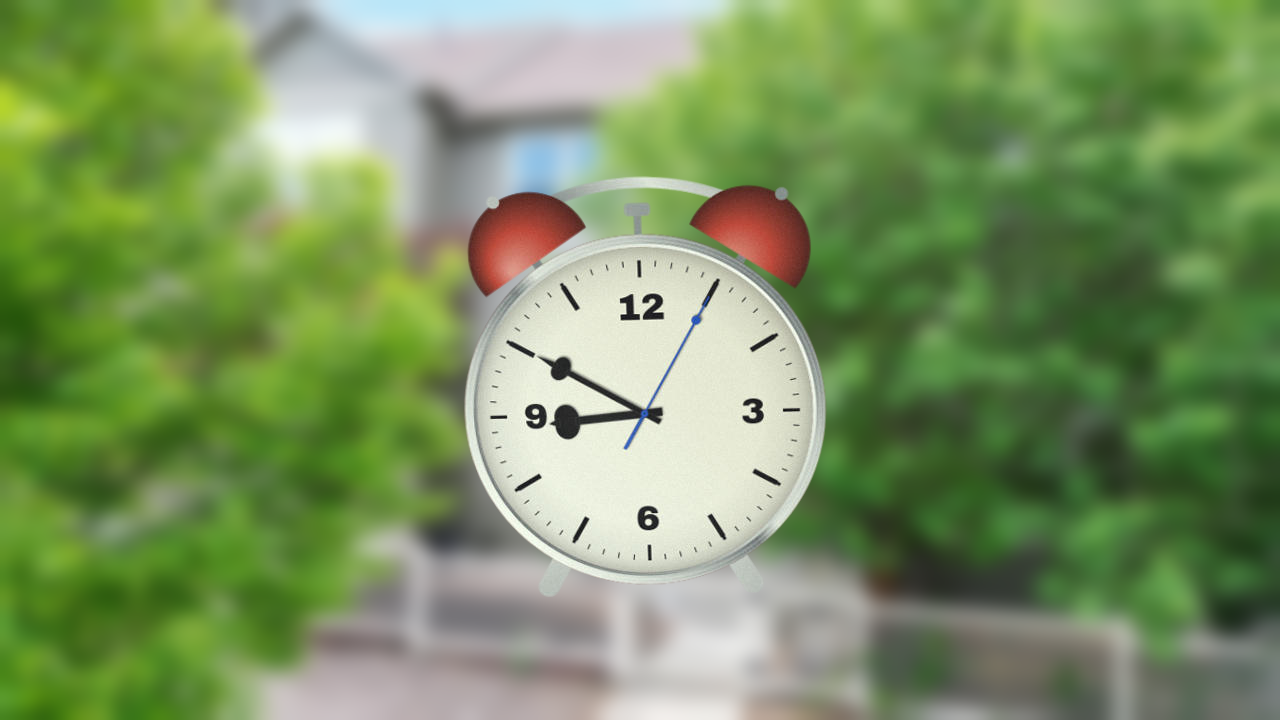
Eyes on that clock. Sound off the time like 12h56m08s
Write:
8h50m05s
